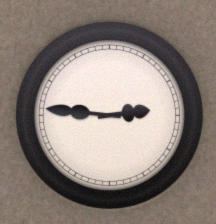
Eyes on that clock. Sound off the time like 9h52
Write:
2h46
